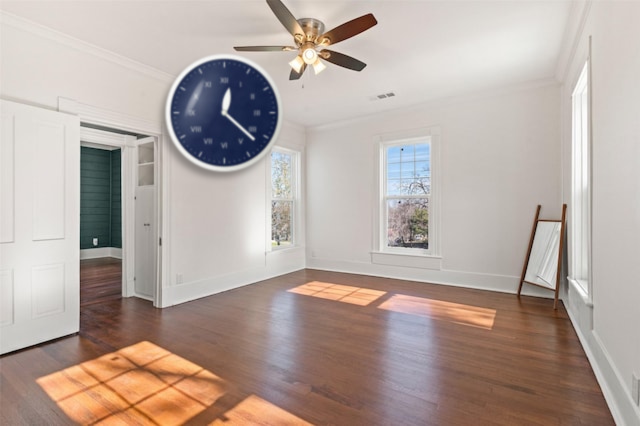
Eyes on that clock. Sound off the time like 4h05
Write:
12h22
